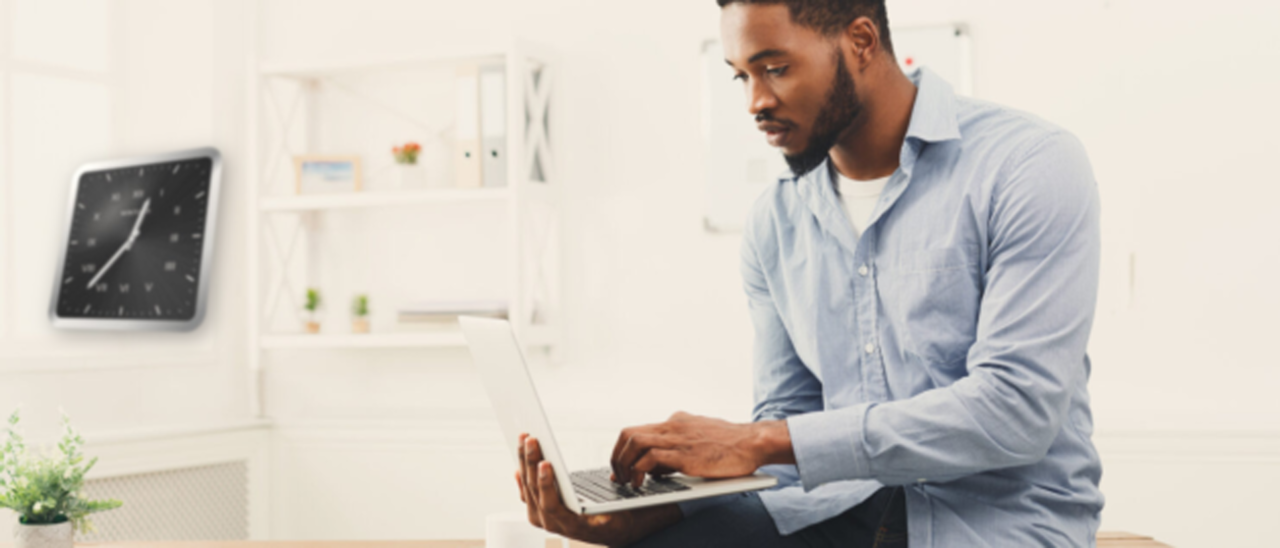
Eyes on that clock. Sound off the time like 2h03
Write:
12h37
